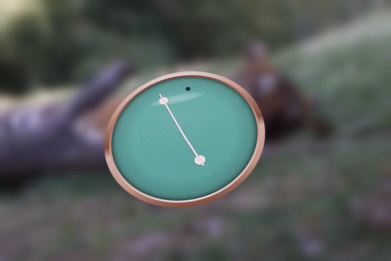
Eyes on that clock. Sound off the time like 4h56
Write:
4h55
